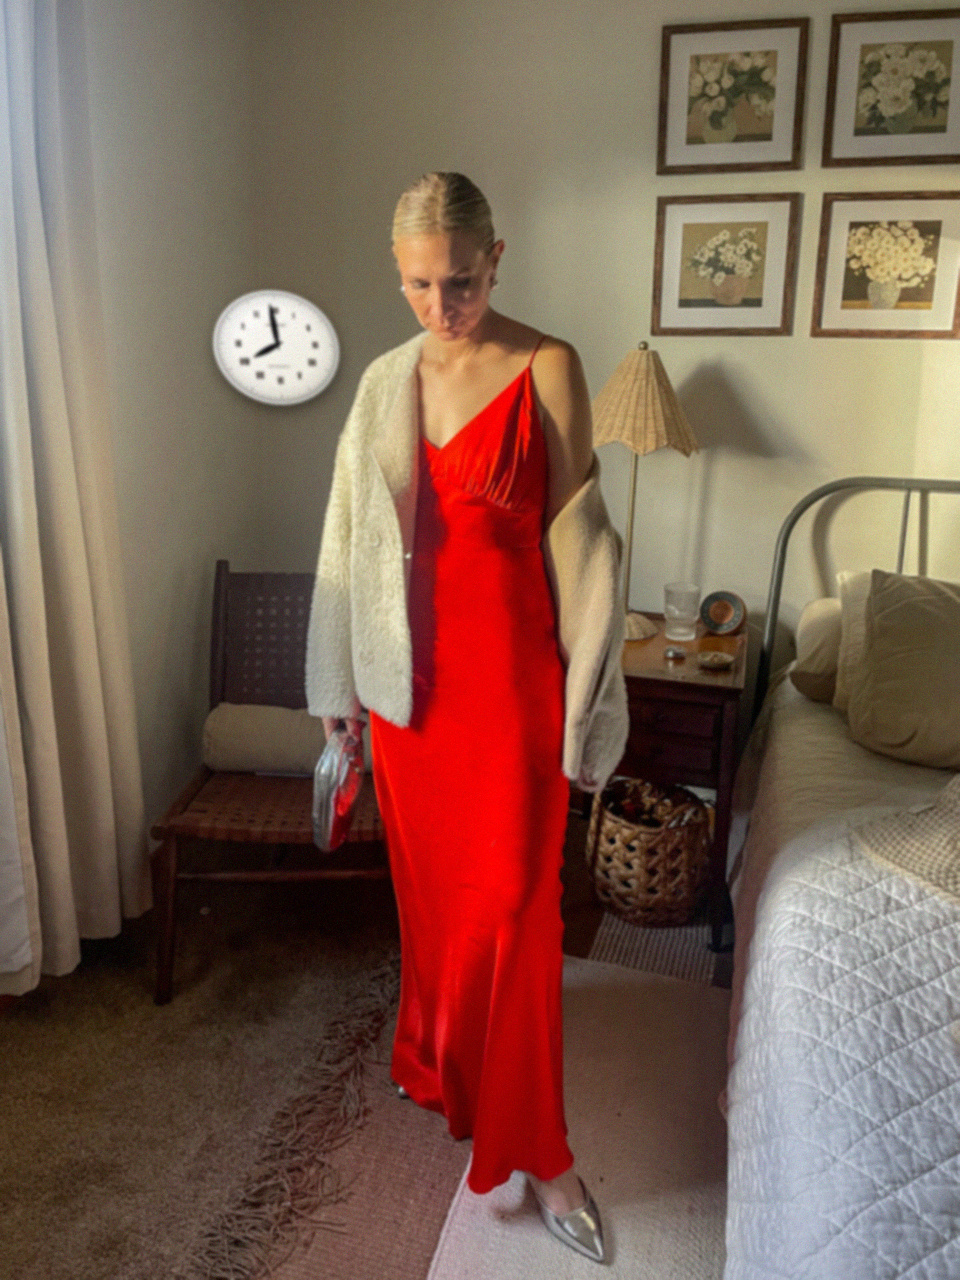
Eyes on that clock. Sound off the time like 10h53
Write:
7h59
